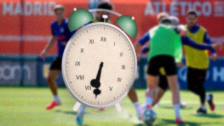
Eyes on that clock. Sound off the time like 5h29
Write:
6h31
